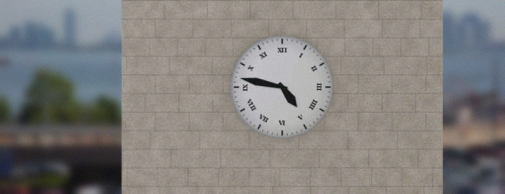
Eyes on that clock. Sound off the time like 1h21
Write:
4h47
